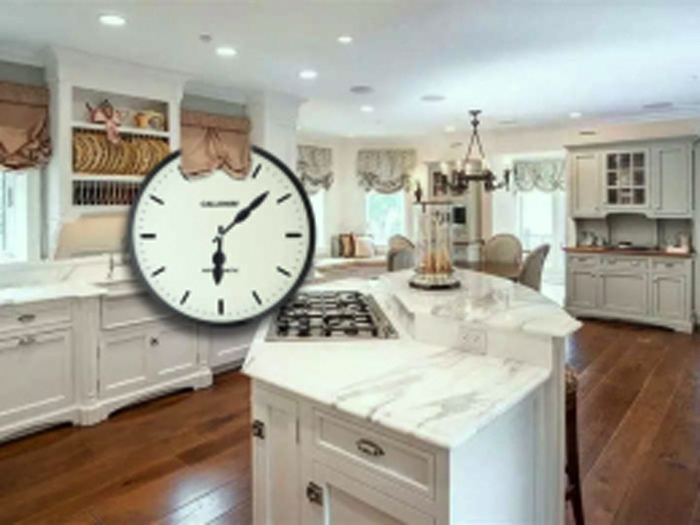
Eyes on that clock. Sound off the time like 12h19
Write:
6h08
